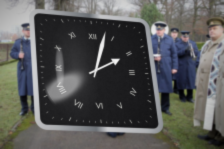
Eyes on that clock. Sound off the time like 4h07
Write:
2h03
